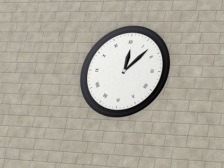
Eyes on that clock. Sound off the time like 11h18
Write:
12h07
